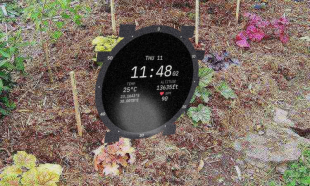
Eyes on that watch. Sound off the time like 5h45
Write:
11h48
